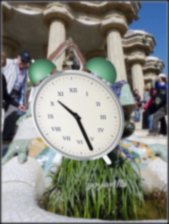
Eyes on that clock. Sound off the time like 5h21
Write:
10h27
